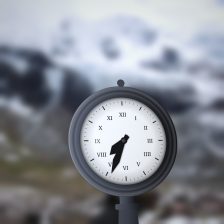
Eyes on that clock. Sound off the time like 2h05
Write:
7h34
